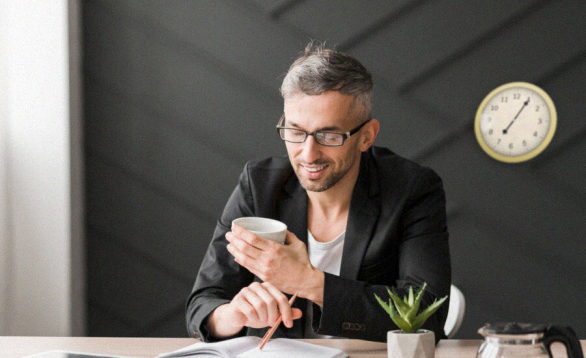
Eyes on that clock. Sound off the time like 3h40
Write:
7h05
